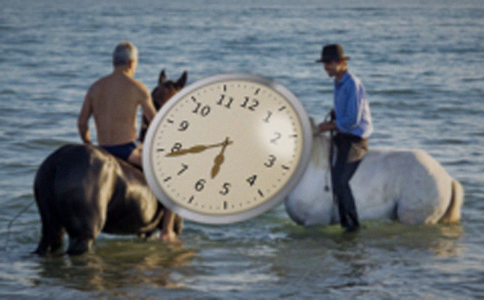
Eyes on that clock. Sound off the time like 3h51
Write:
5h39
